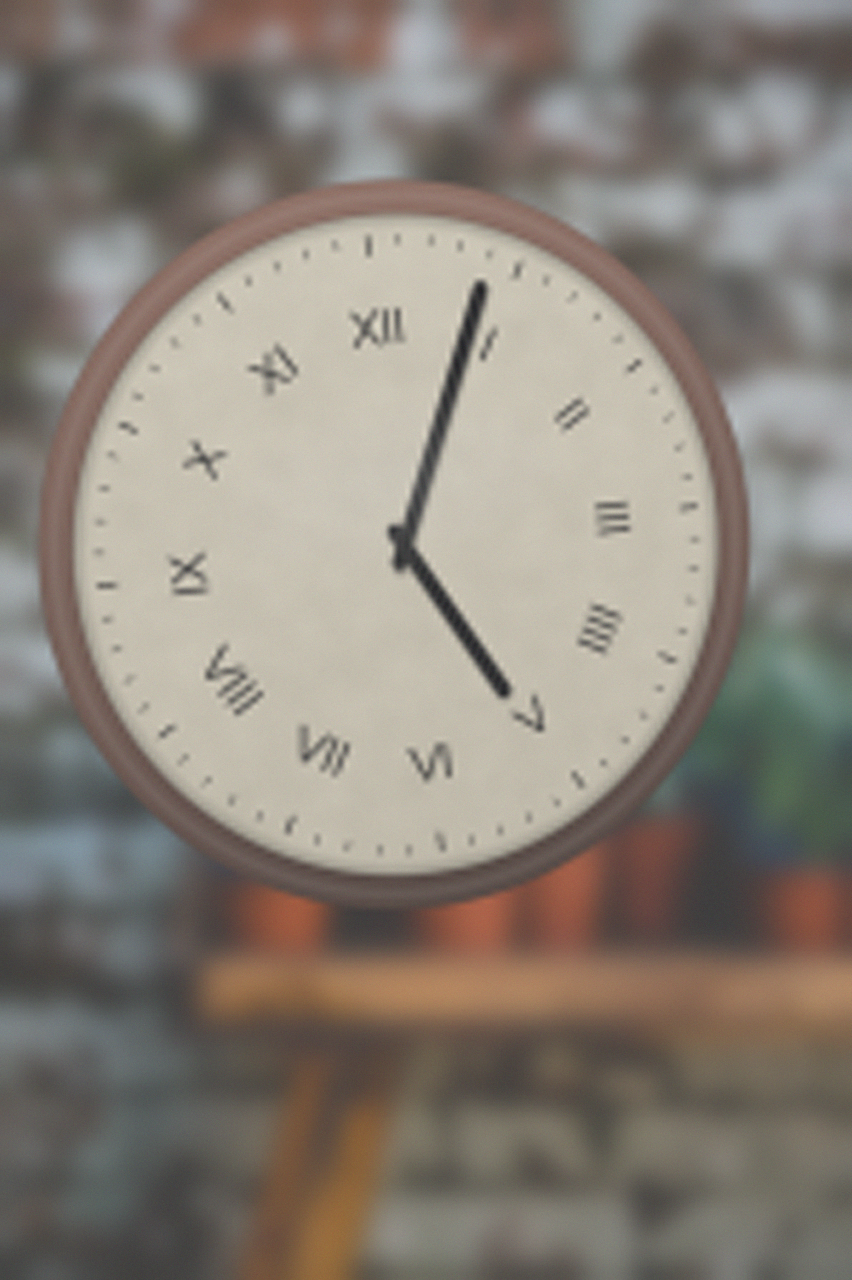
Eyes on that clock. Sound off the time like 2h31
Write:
5h04
